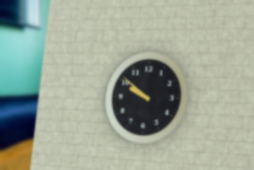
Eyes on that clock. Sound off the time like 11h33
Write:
9h51
